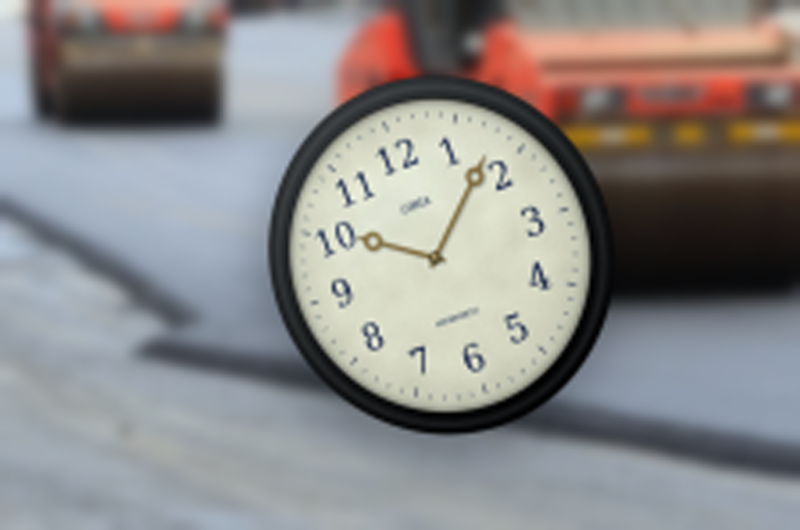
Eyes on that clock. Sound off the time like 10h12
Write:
10h08
